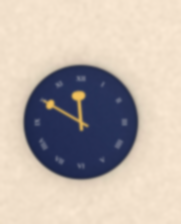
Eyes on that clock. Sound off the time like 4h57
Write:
11h50
